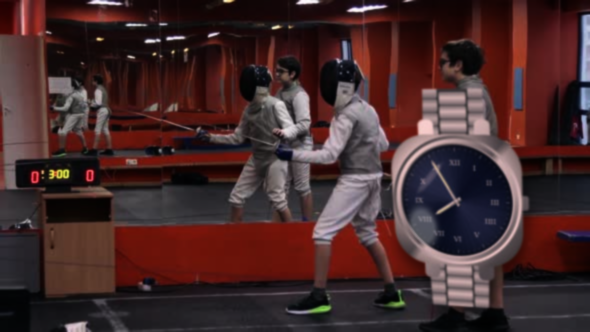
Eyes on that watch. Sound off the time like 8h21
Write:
7h55
